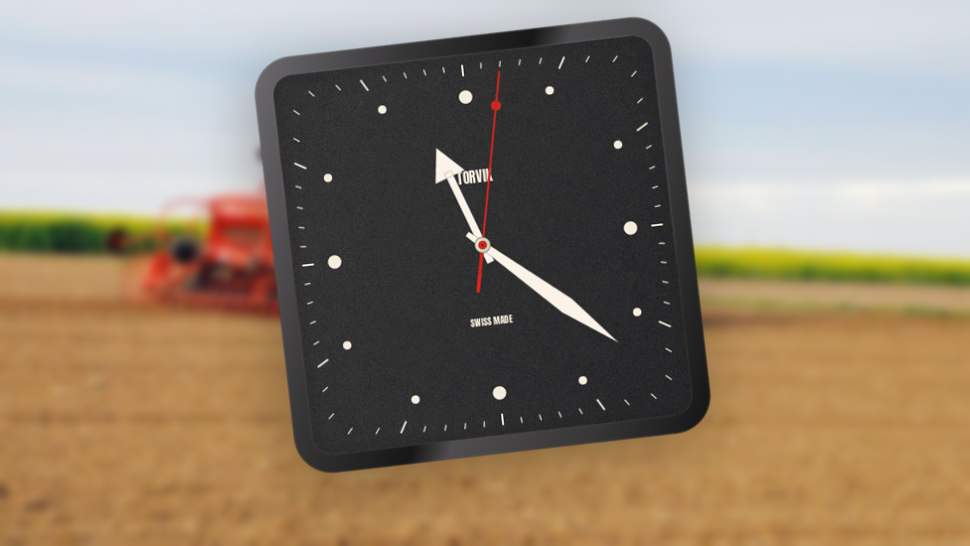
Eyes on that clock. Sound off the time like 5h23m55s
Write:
11h22m02s
